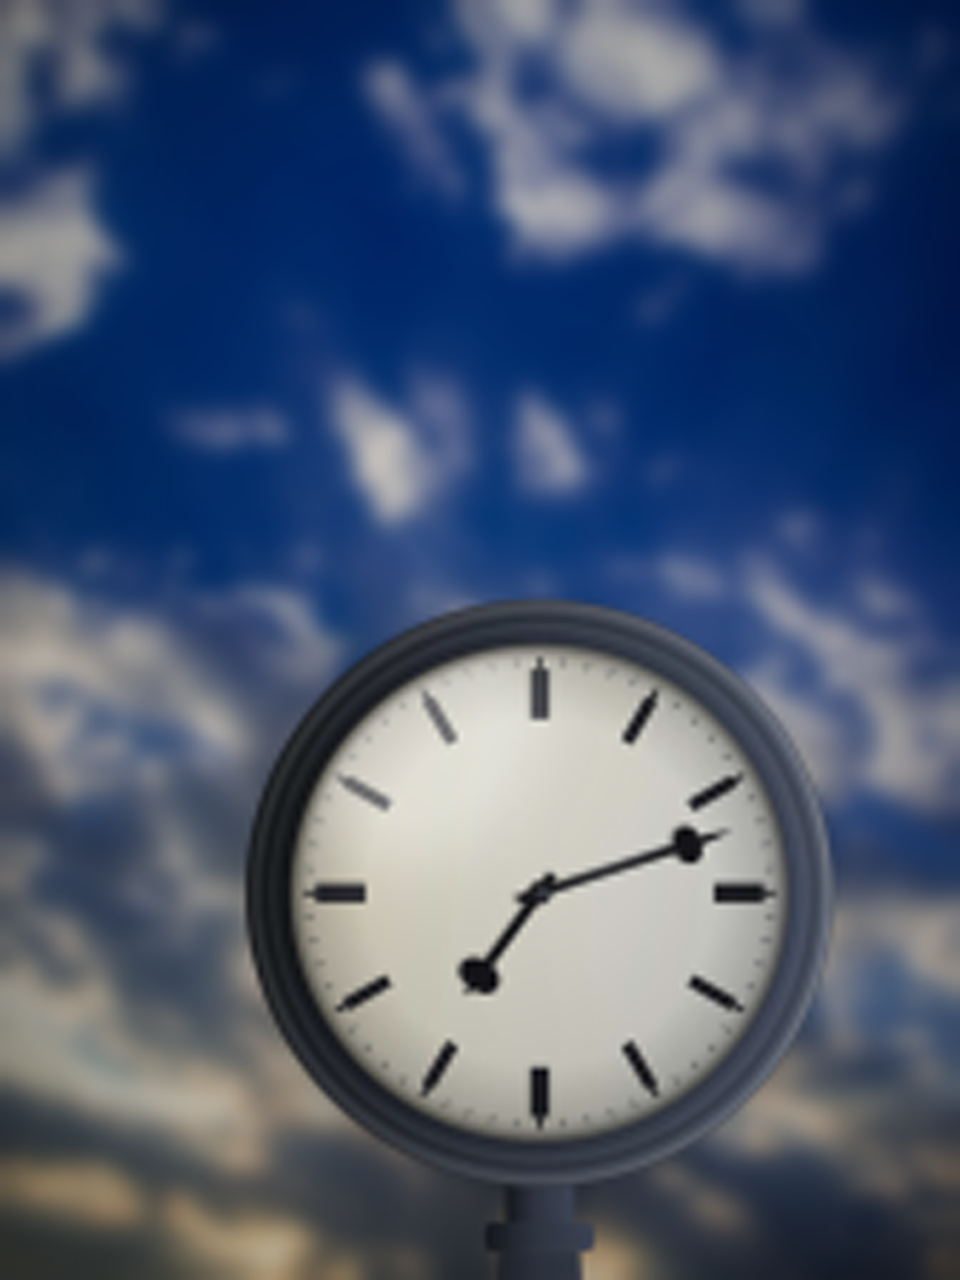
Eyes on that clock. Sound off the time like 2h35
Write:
7h12
